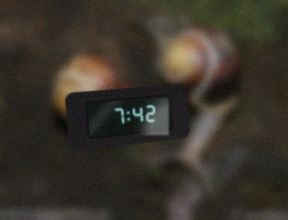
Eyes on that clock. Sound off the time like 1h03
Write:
7h42
